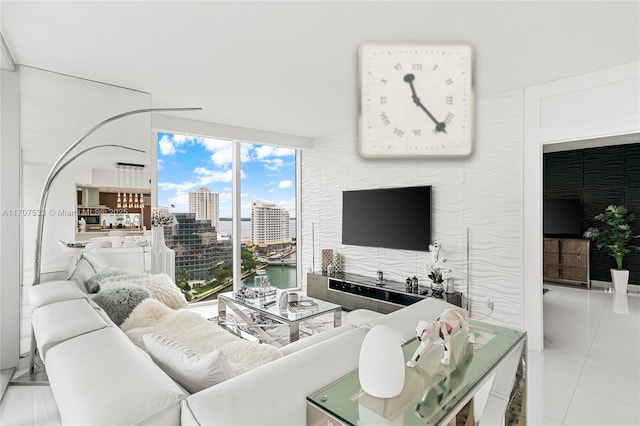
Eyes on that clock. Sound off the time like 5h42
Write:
11h23
